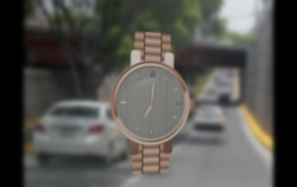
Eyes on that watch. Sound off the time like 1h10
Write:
7h01
